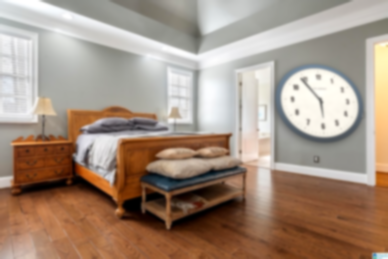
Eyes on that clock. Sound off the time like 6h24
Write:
5h54
